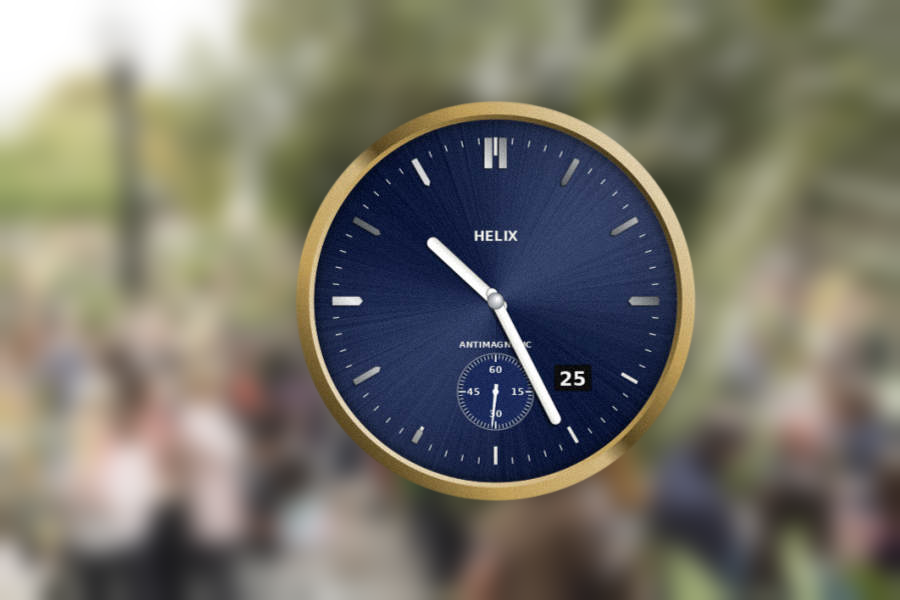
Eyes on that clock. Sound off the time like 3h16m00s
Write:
10h25m31s
